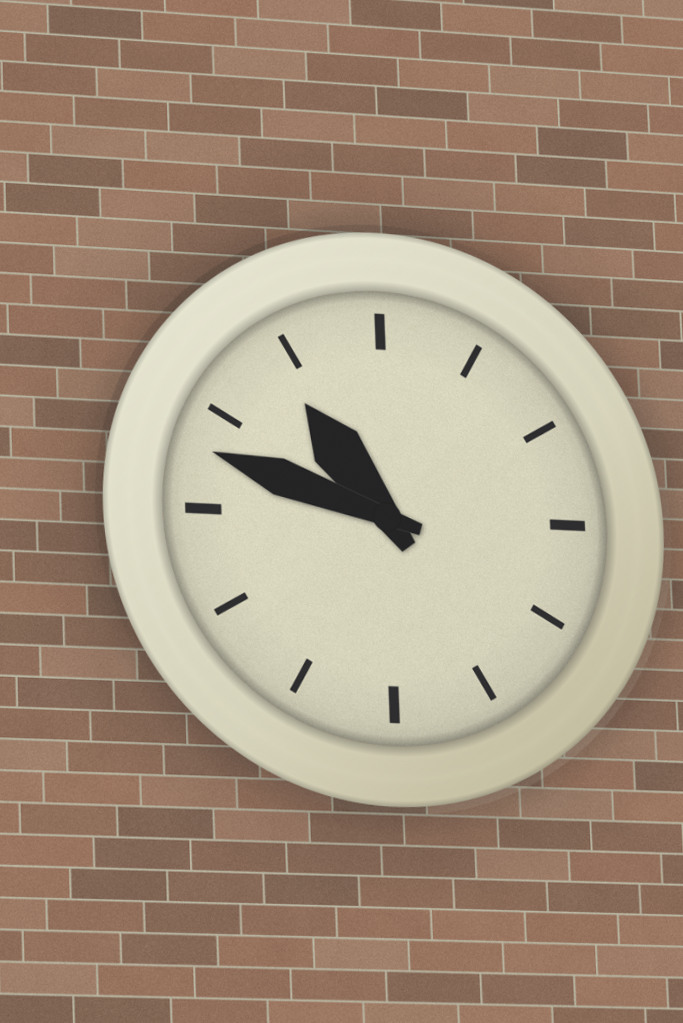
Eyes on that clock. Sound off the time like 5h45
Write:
10h48
